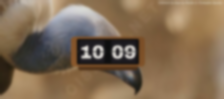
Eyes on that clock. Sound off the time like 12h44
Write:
10h09
